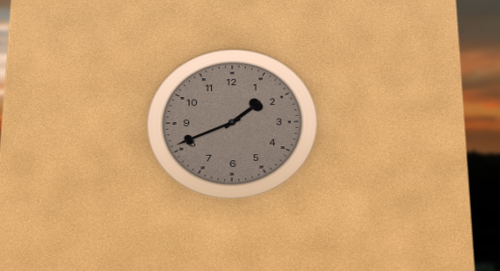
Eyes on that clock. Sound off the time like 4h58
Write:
1h41
